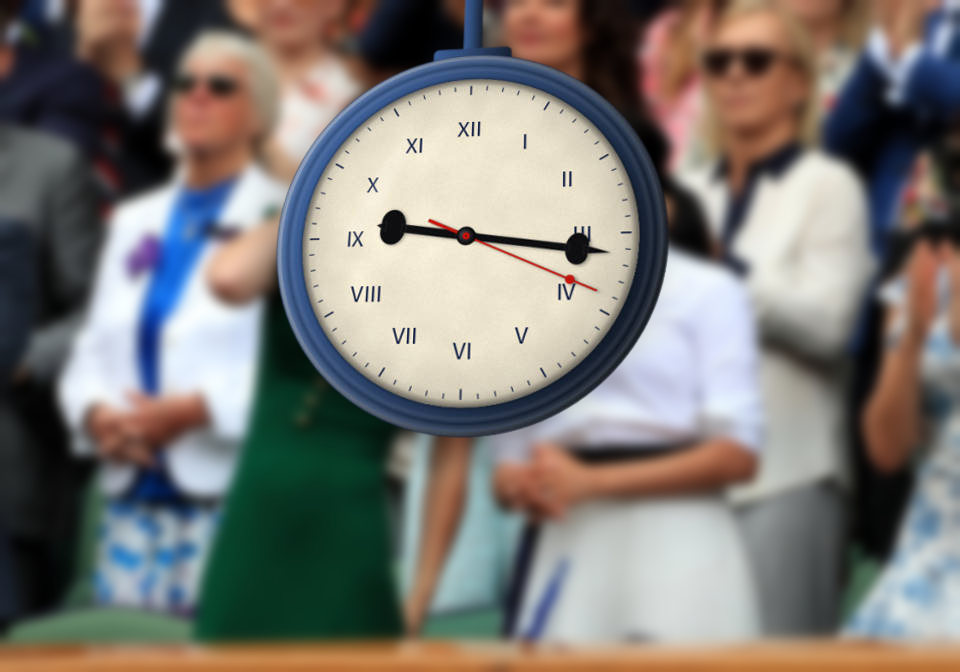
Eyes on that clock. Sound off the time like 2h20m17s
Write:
9h16m19s
